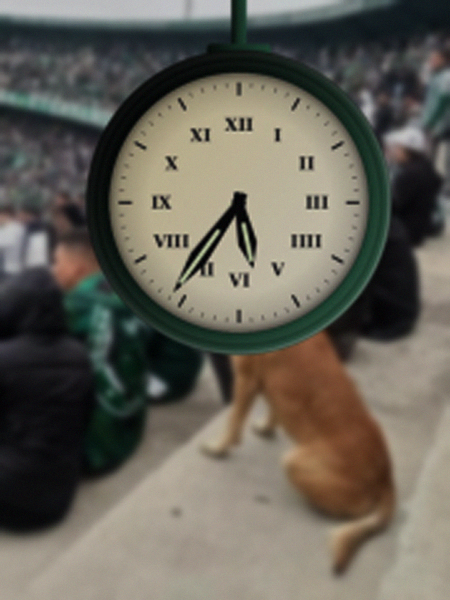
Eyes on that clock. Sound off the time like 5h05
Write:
5h36
